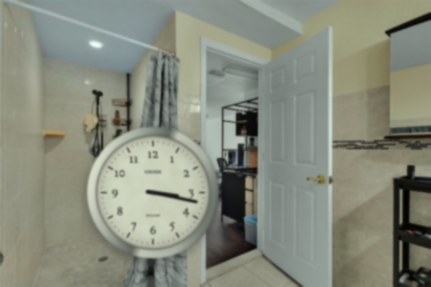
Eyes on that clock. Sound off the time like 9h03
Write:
3h17
